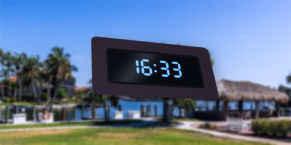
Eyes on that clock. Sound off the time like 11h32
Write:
16h33
